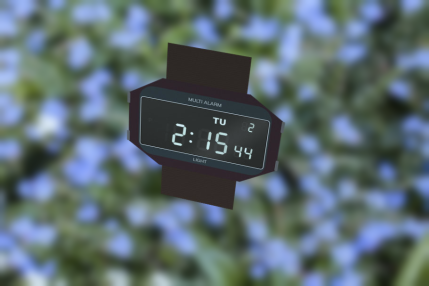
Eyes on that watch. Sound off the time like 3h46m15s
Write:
2h15m44s
